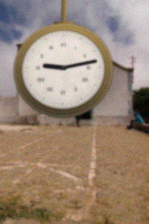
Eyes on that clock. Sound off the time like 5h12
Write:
9h13
